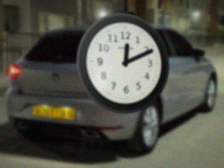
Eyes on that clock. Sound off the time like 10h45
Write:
12h11
